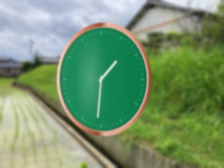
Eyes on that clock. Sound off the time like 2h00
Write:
1h31
